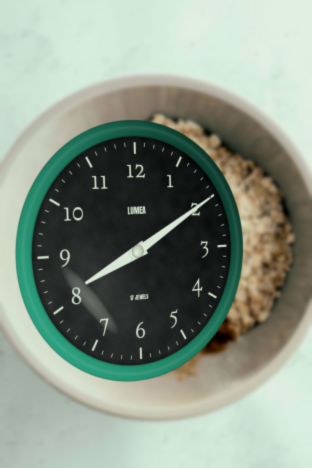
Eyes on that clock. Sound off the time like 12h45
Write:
8h10
